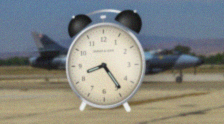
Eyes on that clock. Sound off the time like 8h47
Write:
8h24
